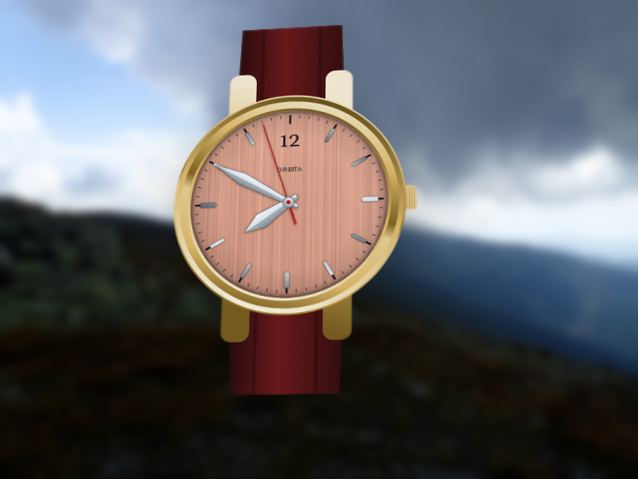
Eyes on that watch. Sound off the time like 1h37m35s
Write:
7h49m57s
